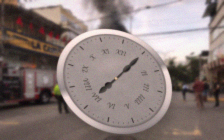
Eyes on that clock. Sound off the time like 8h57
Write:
7h05
